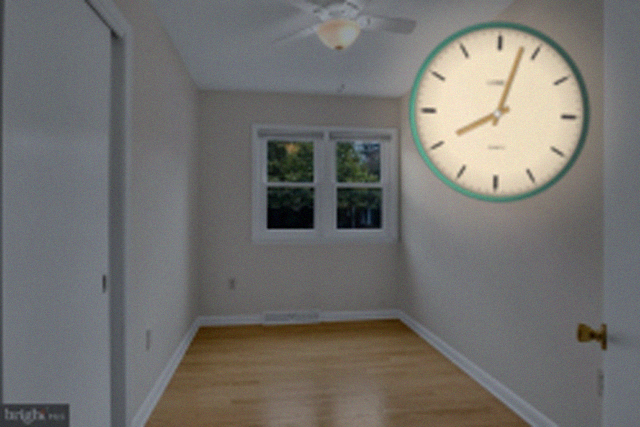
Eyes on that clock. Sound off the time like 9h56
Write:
8h03
